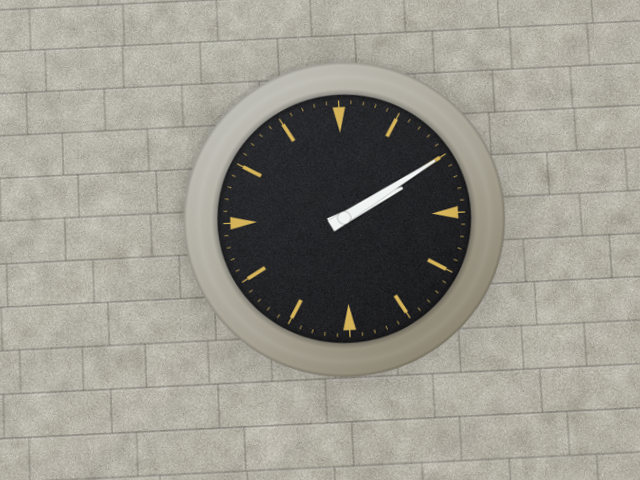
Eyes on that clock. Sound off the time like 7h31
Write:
2h10
